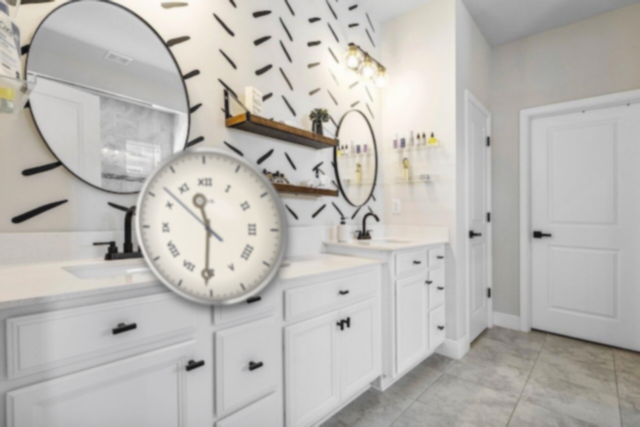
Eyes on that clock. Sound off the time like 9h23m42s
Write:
11h30m52s
